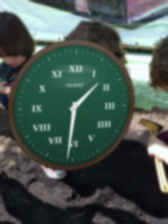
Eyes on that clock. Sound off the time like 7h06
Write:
1h31
